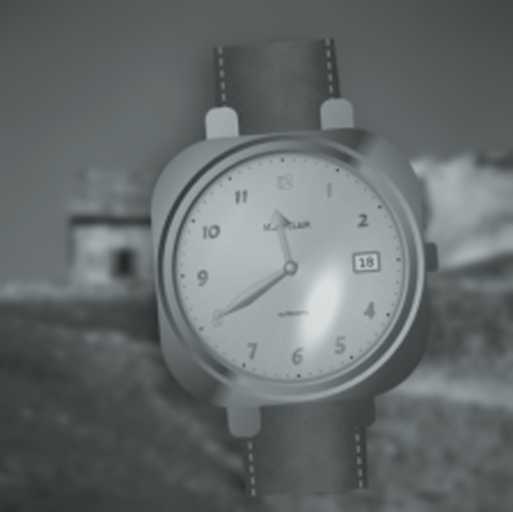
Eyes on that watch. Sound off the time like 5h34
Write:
11h40
